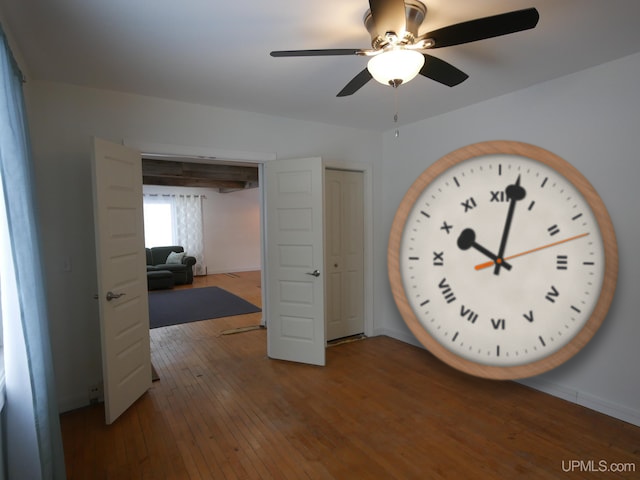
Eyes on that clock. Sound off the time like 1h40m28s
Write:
10h02m12s
